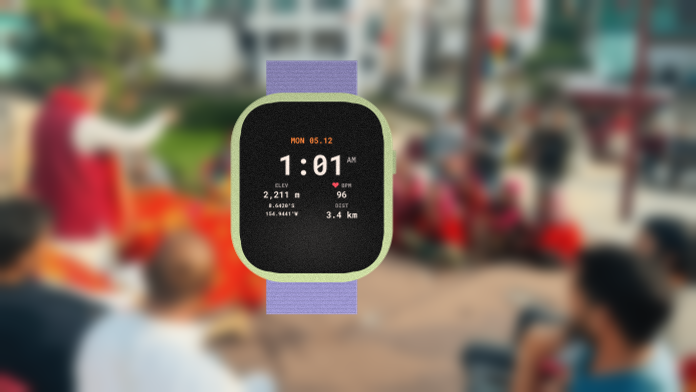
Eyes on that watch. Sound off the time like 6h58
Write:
1h01
